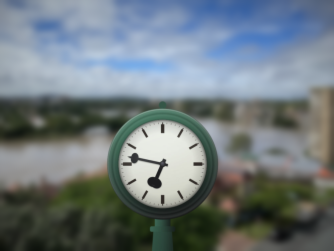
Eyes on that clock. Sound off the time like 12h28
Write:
6h47
